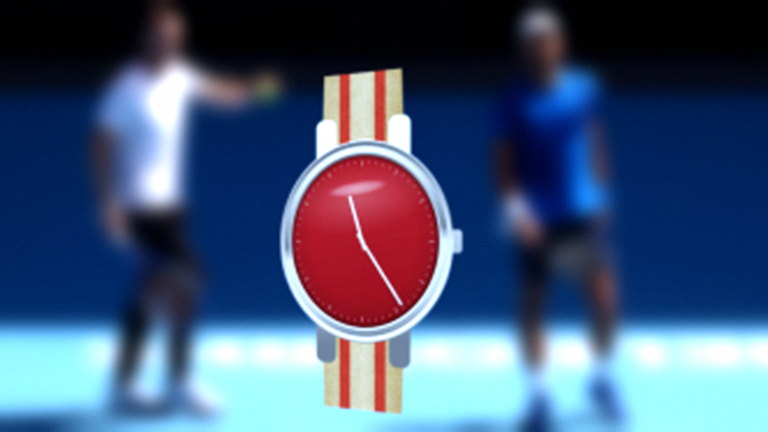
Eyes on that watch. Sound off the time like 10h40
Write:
11h24
